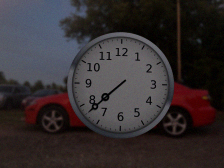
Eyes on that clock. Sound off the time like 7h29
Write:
7h38
